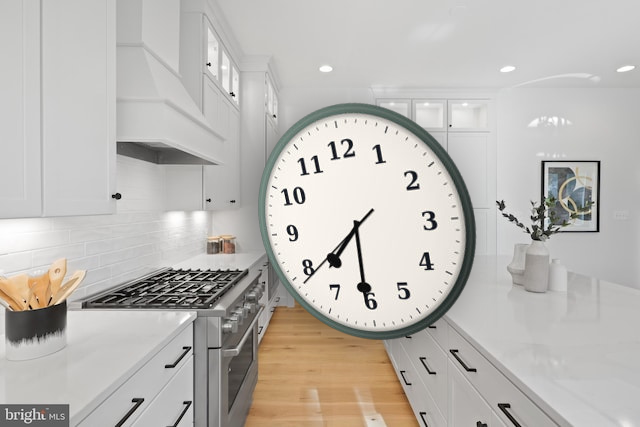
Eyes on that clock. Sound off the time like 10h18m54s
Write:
7h30m39s
